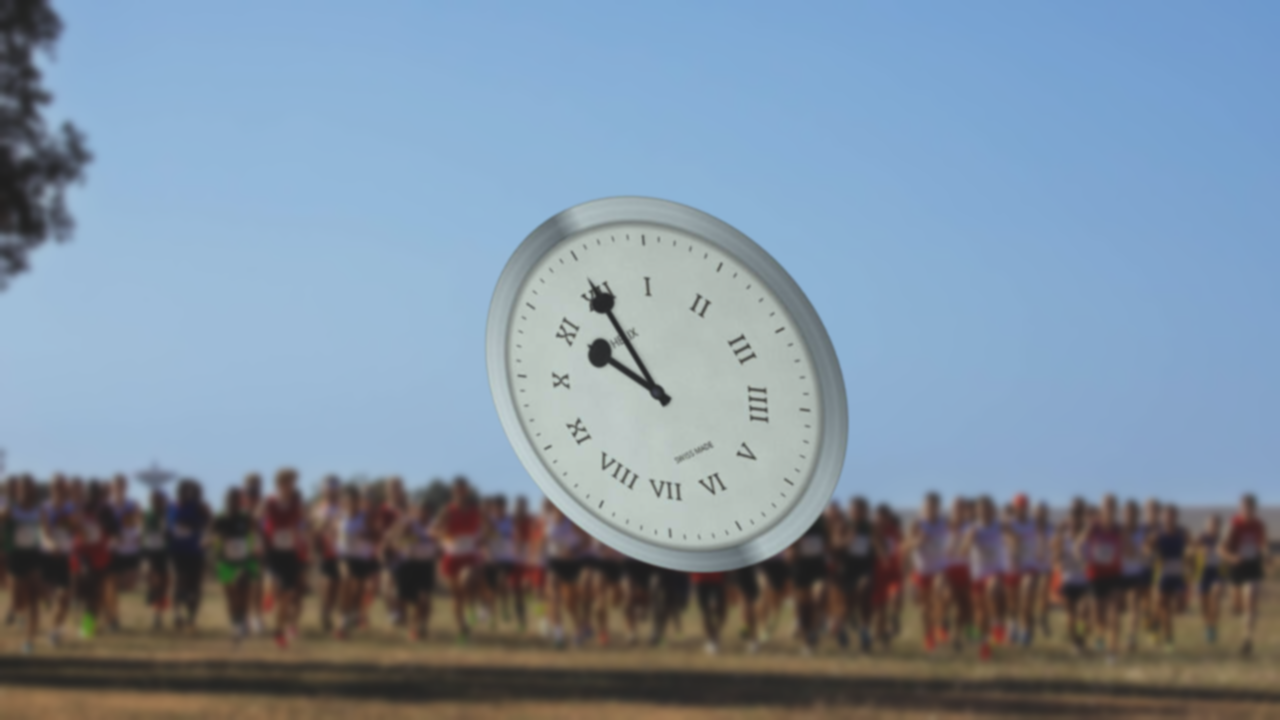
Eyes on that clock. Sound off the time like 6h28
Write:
11h00
